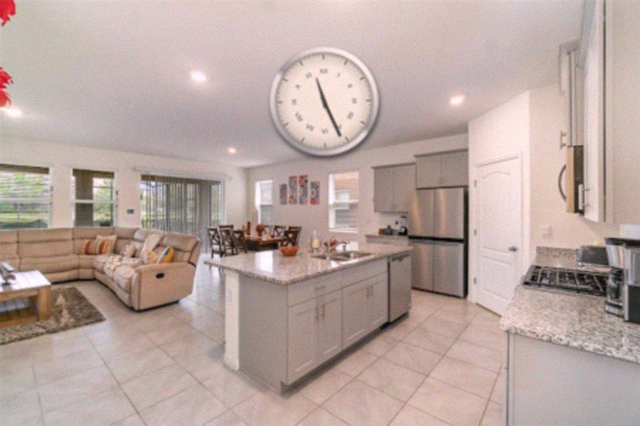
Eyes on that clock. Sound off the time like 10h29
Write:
11h26
